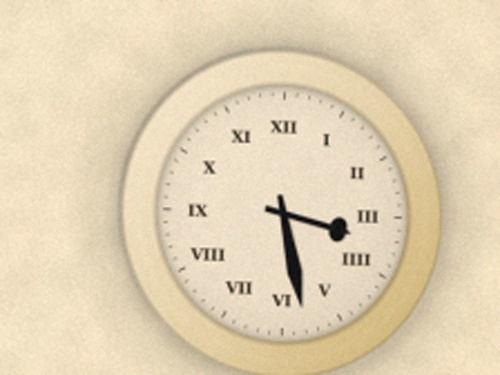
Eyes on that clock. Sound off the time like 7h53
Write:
3h28
